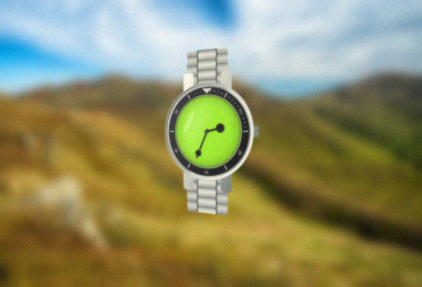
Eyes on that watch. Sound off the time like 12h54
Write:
2h34
